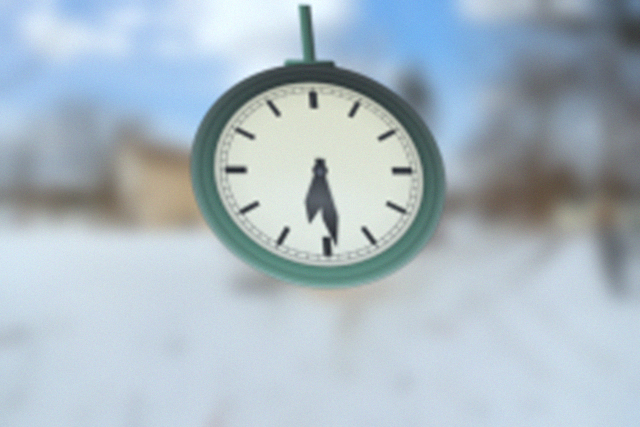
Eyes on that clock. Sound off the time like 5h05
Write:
6h29
